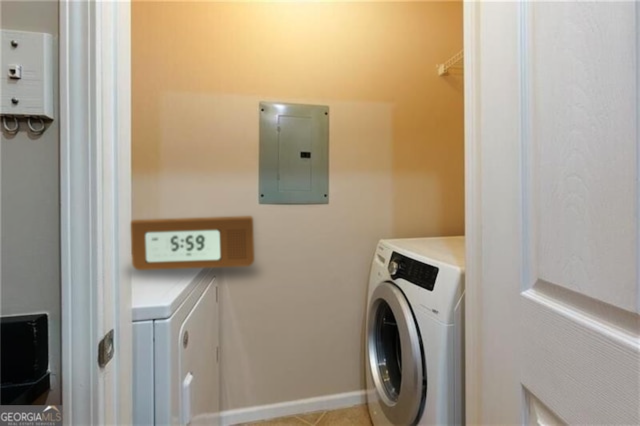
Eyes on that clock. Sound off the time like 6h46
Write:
5h59
